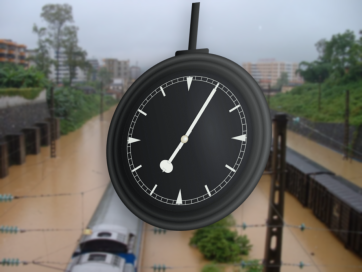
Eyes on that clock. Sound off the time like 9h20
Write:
7h05
